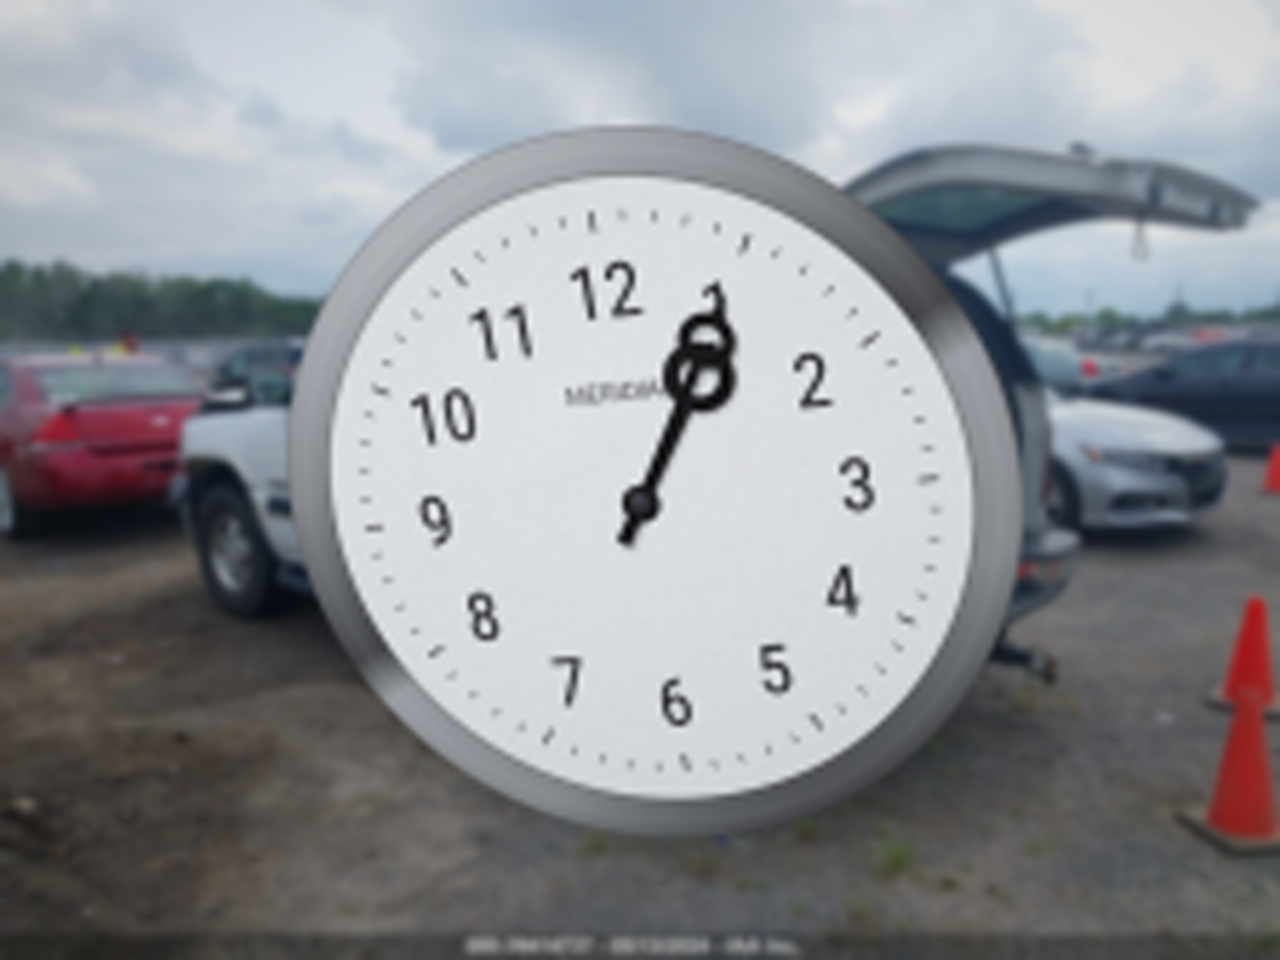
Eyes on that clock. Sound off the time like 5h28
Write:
1h05
